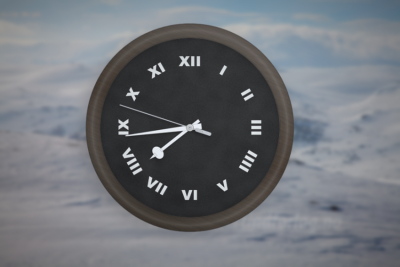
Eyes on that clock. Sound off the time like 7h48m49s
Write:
7h43m48s
